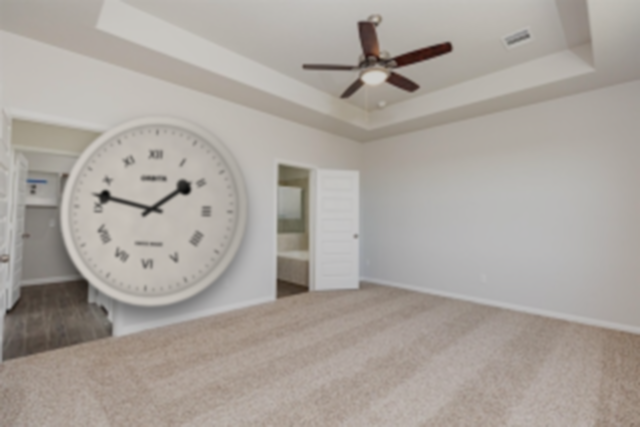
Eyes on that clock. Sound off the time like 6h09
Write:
1h47
